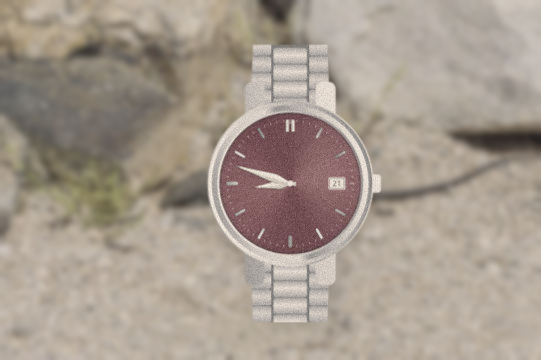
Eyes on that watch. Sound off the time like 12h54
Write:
8h48
